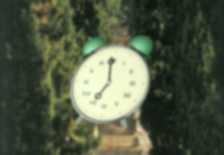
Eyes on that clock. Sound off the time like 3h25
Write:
6h59
